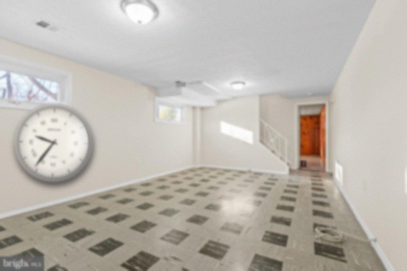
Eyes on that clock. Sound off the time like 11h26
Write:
9h36
